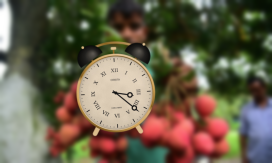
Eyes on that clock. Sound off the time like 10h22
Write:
3h22
